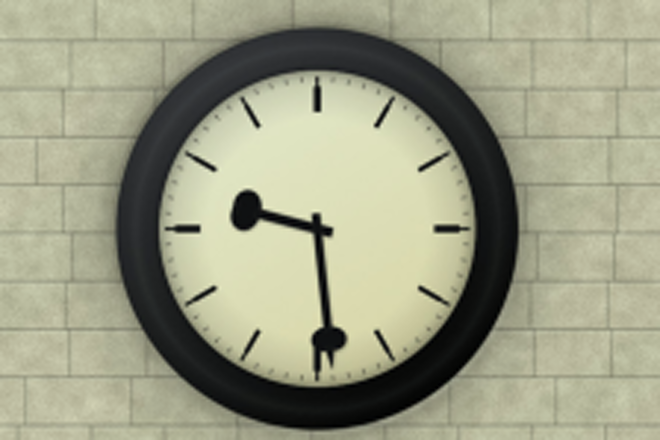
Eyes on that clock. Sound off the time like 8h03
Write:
9h29
